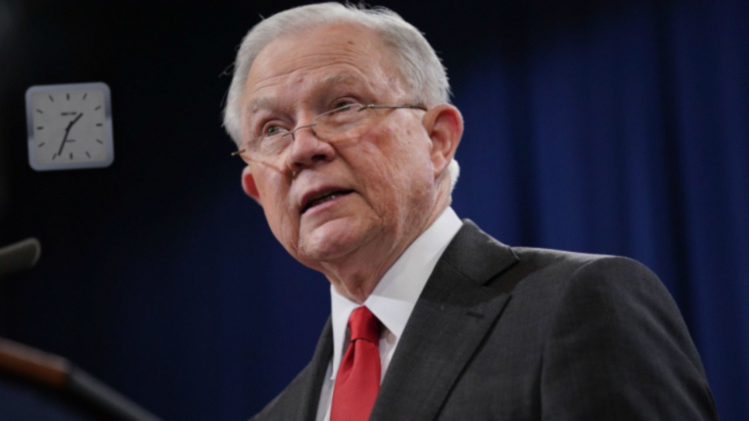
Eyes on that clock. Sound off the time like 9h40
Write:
1h34
